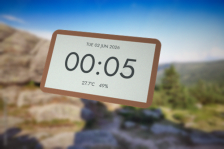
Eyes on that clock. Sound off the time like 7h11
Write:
0h05
